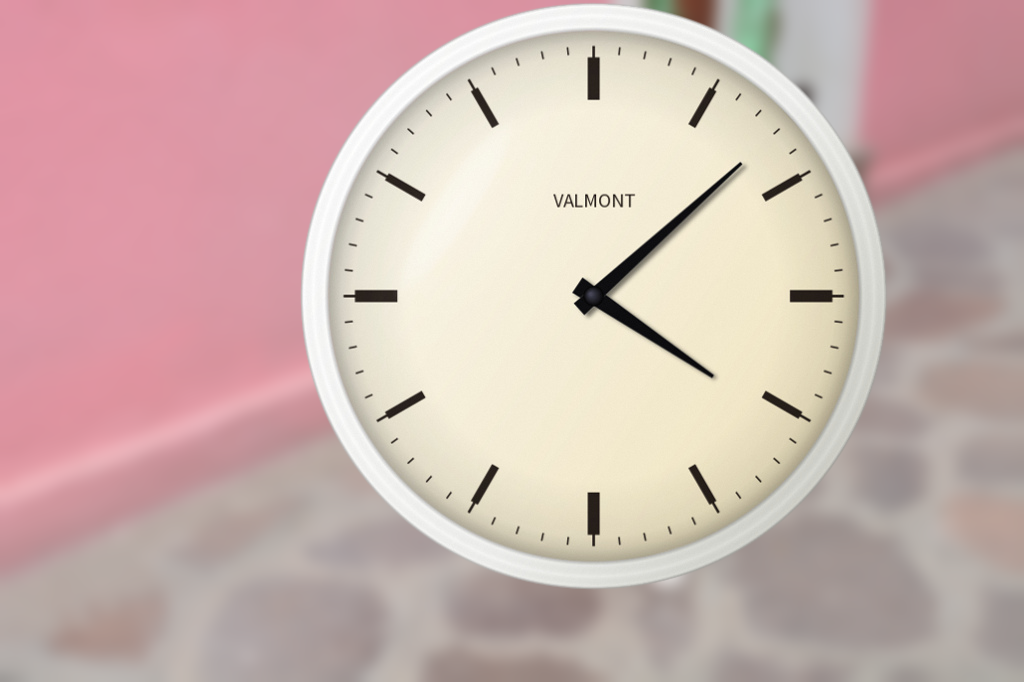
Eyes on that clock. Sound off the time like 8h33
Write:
4h08
